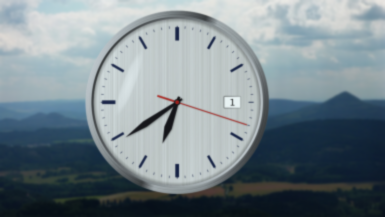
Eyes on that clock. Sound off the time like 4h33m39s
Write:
6h39m18s
